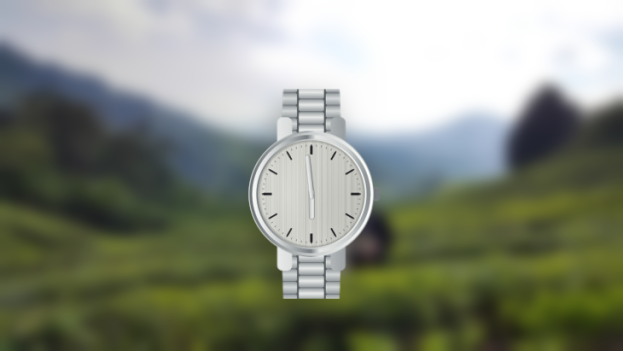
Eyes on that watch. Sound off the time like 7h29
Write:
5h59
